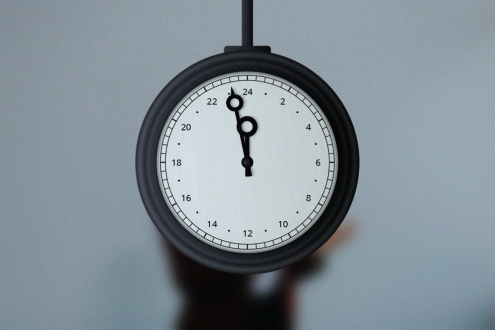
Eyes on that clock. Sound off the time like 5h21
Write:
23h58
